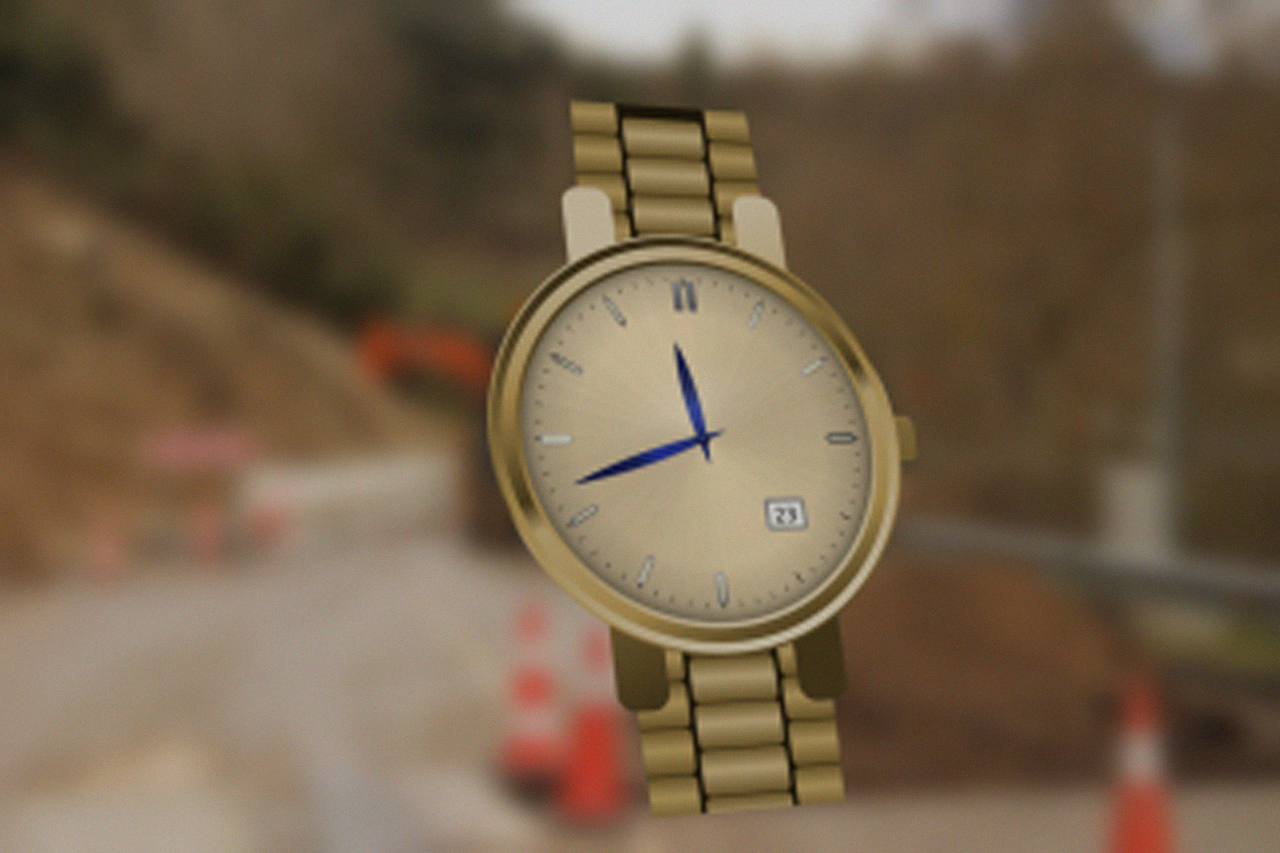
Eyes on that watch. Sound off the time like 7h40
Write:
11h42
